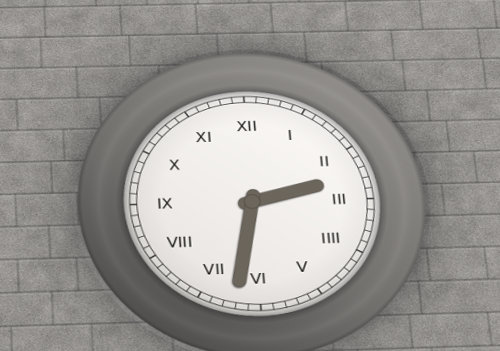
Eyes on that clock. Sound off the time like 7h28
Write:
2h32
